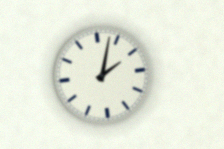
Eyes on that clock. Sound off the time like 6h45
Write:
2h03
